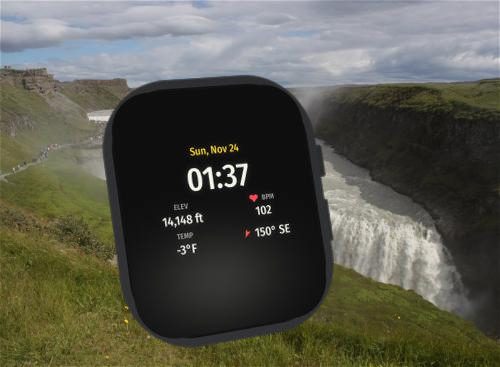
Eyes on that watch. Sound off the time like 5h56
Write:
1h37
